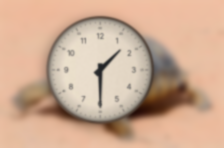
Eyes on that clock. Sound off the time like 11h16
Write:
1h30
